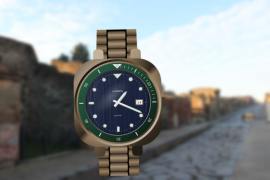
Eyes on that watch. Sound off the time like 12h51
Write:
1h19
